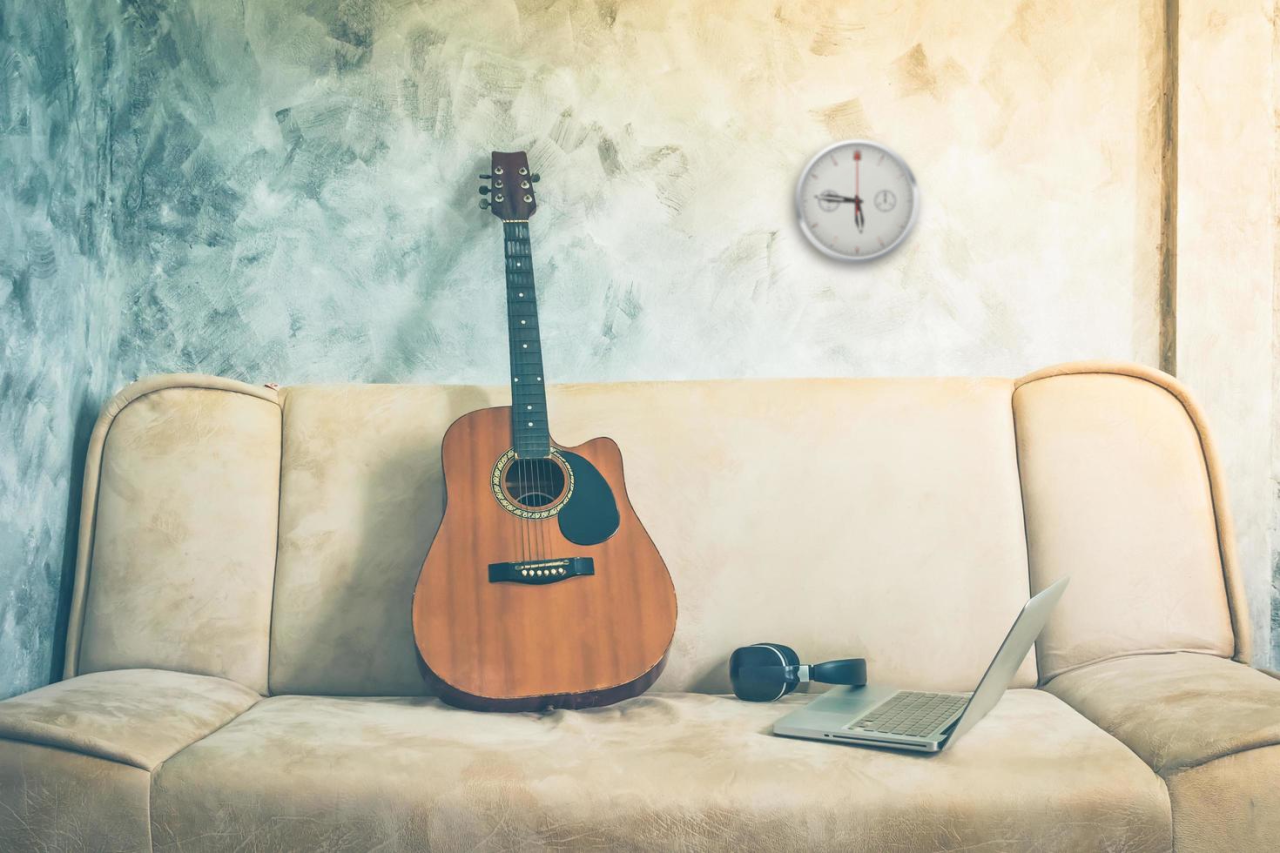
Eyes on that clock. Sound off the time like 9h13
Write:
5h46
